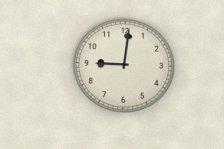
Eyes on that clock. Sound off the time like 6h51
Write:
9h01
